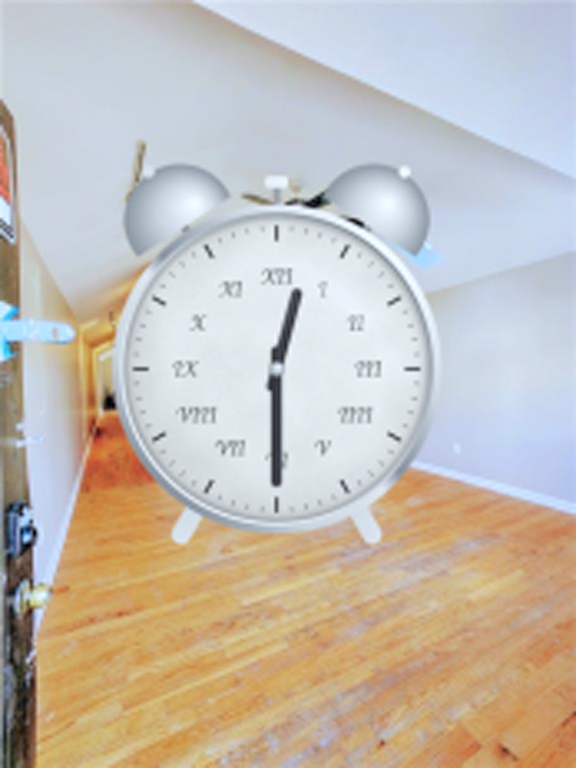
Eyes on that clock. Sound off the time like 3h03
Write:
12h30
